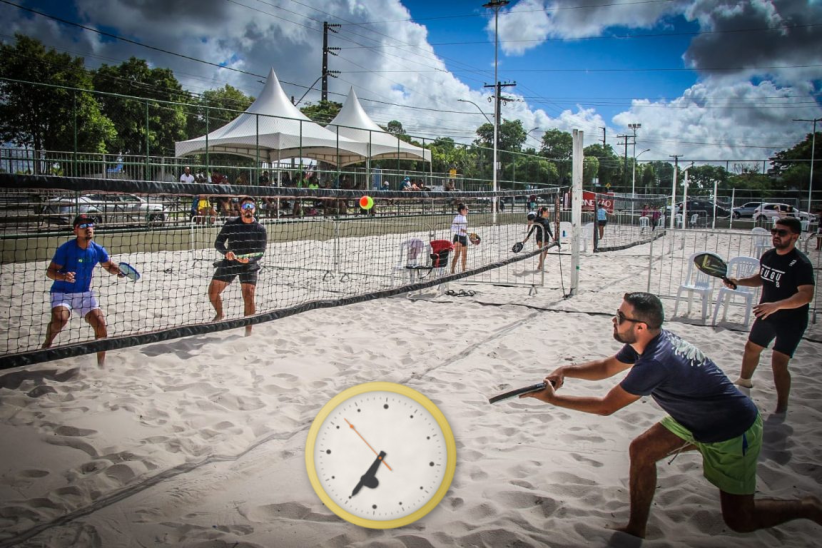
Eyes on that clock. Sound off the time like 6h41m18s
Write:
6h34m52s
